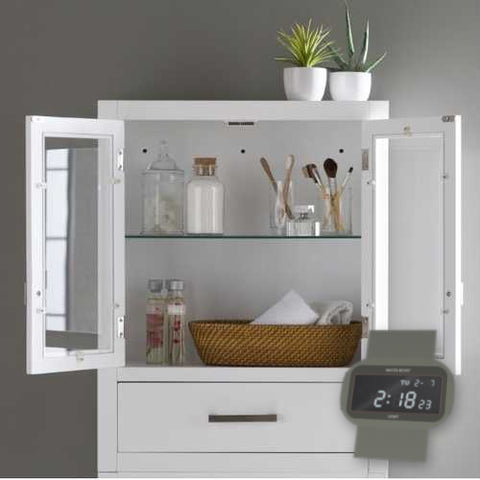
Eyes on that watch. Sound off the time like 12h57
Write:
2h18
